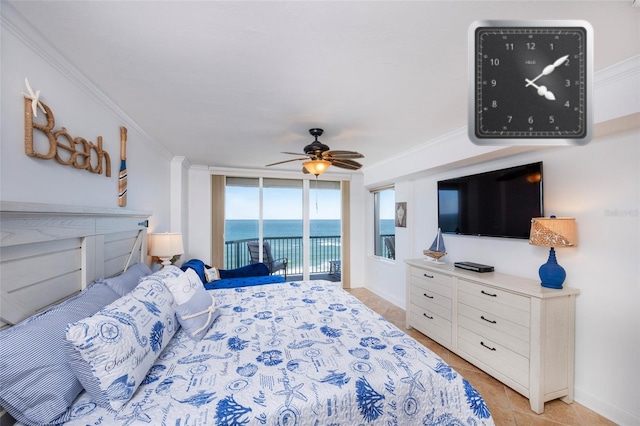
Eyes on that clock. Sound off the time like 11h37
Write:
4h09
